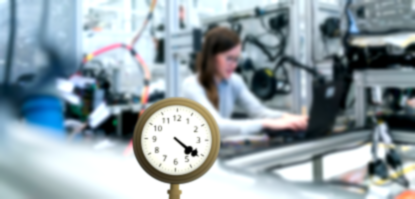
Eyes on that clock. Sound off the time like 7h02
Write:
4h21
